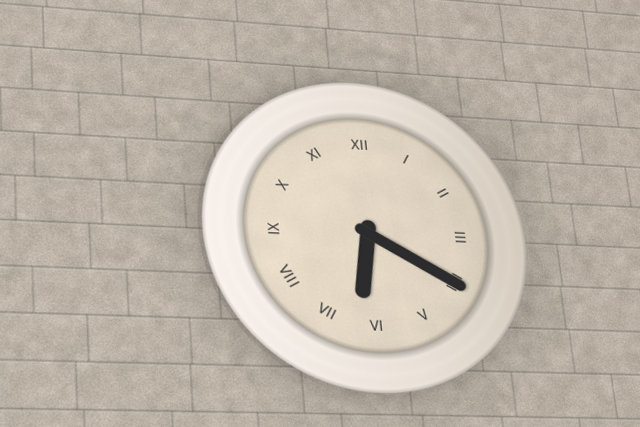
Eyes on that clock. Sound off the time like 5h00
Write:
6h20
